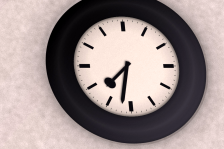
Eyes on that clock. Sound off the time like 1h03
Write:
7h32
